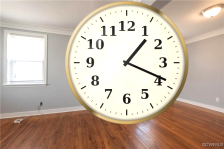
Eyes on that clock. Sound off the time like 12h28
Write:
1h19
